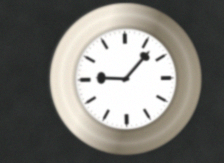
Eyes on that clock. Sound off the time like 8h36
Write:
9h07
